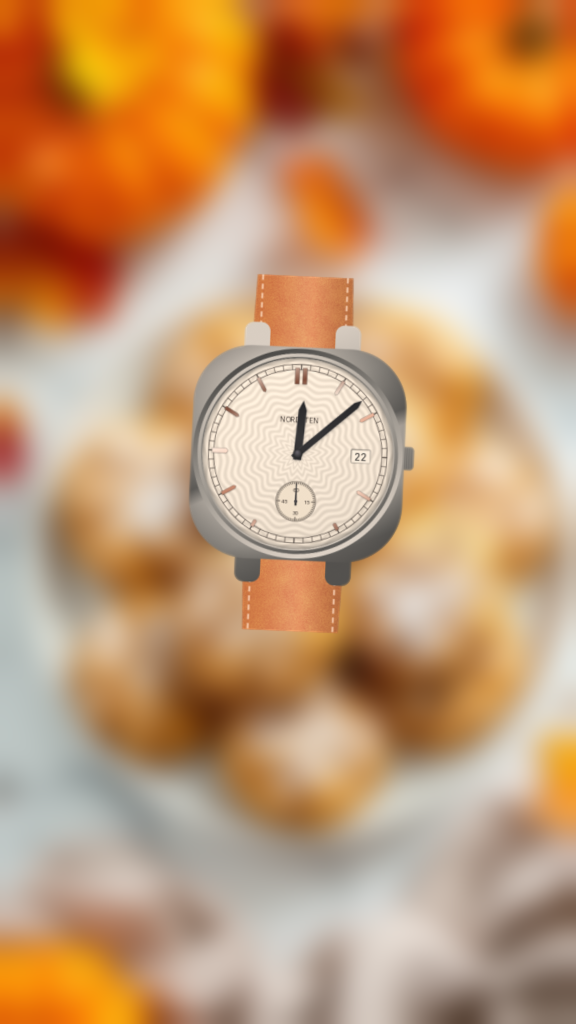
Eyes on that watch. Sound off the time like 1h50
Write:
12h08
